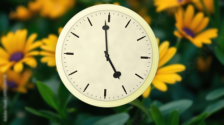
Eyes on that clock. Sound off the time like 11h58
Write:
4h59
